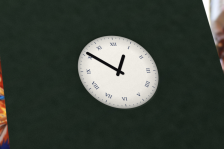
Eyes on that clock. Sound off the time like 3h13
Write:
12h51
